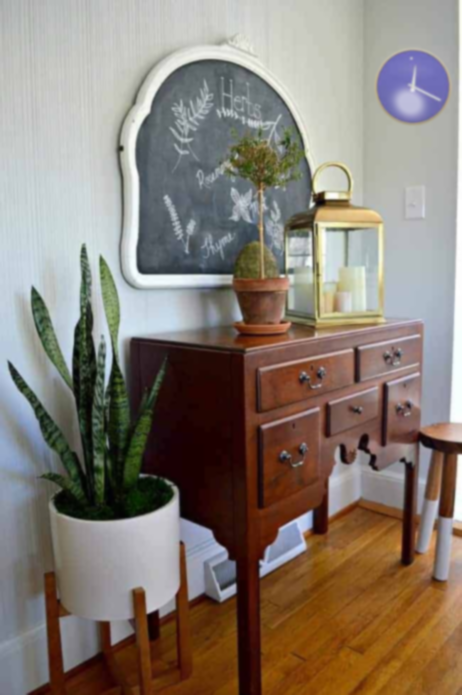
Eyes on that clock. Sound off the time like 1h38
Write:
12h20
